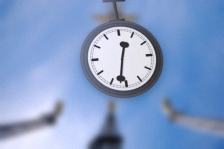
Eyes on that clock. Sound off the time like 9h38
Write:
12h32
